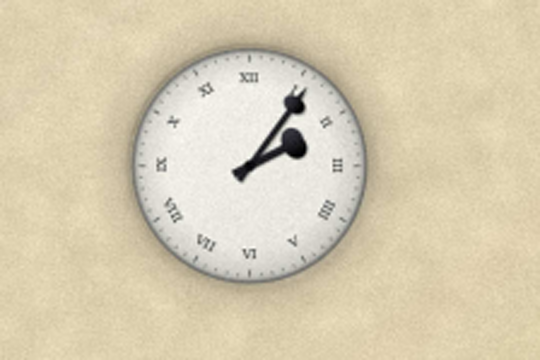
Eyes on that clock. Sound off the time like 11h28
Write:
2h06
